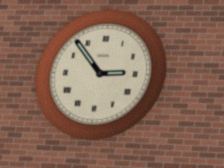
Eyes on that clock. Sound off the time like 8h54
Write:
2h53
